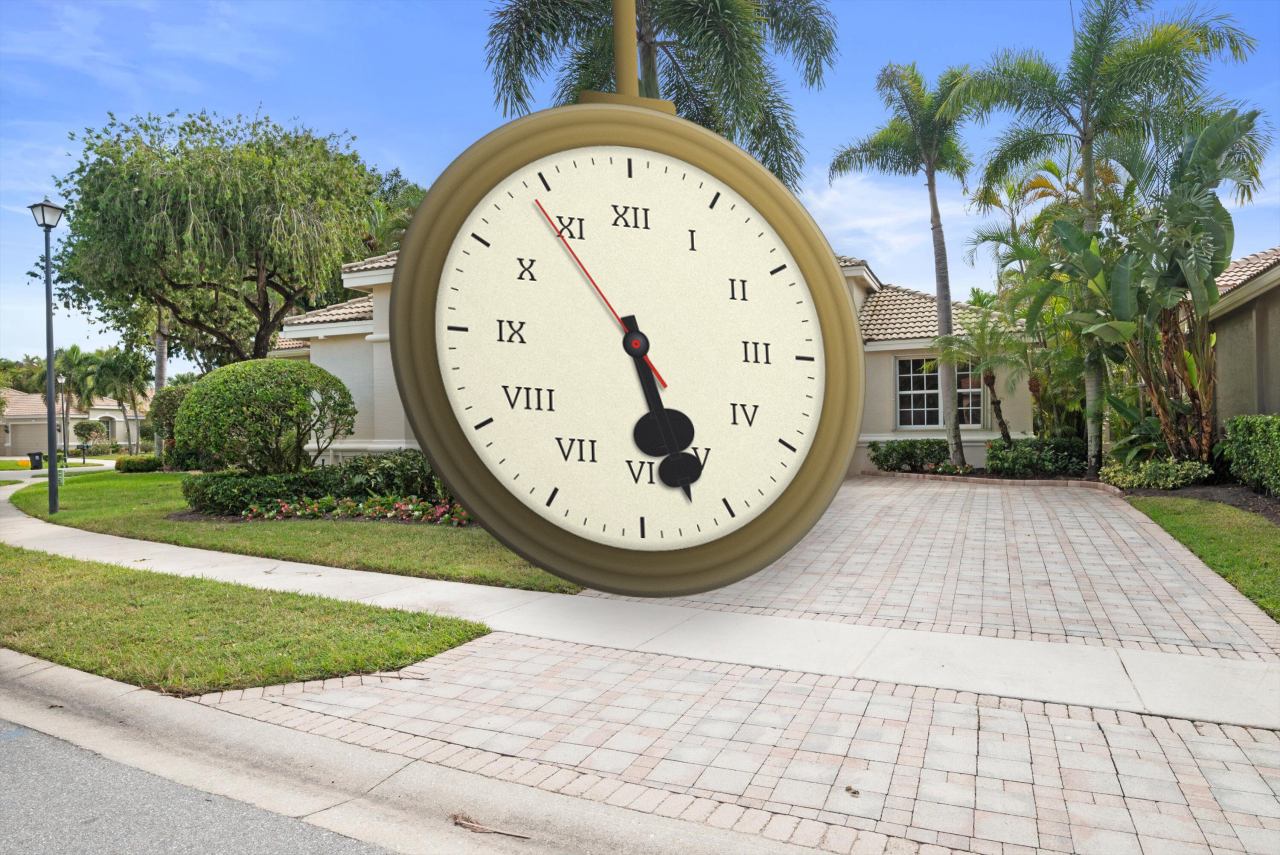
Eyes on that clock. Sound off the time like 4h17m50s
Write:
5h26m54s
